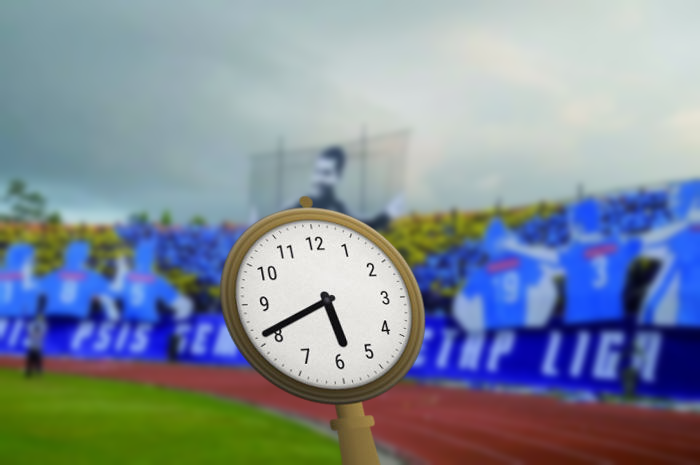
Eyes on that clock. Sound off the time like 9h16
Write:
5h41
